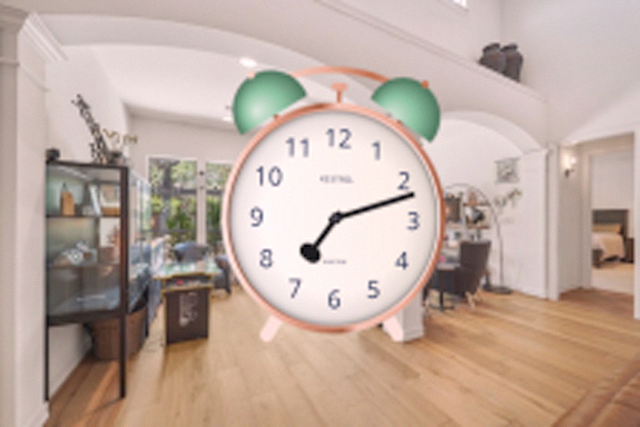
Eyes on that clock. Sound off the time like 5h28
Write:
7h12
